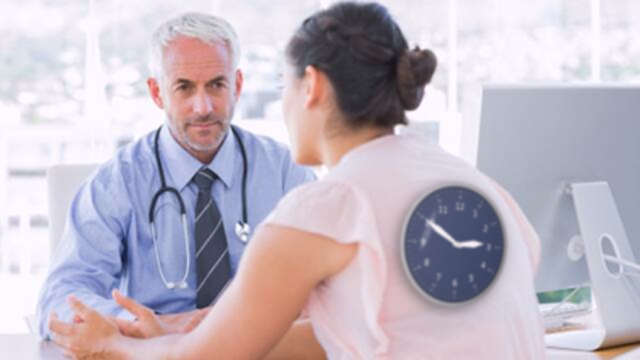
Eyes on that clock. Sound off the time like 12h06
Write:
2h50
